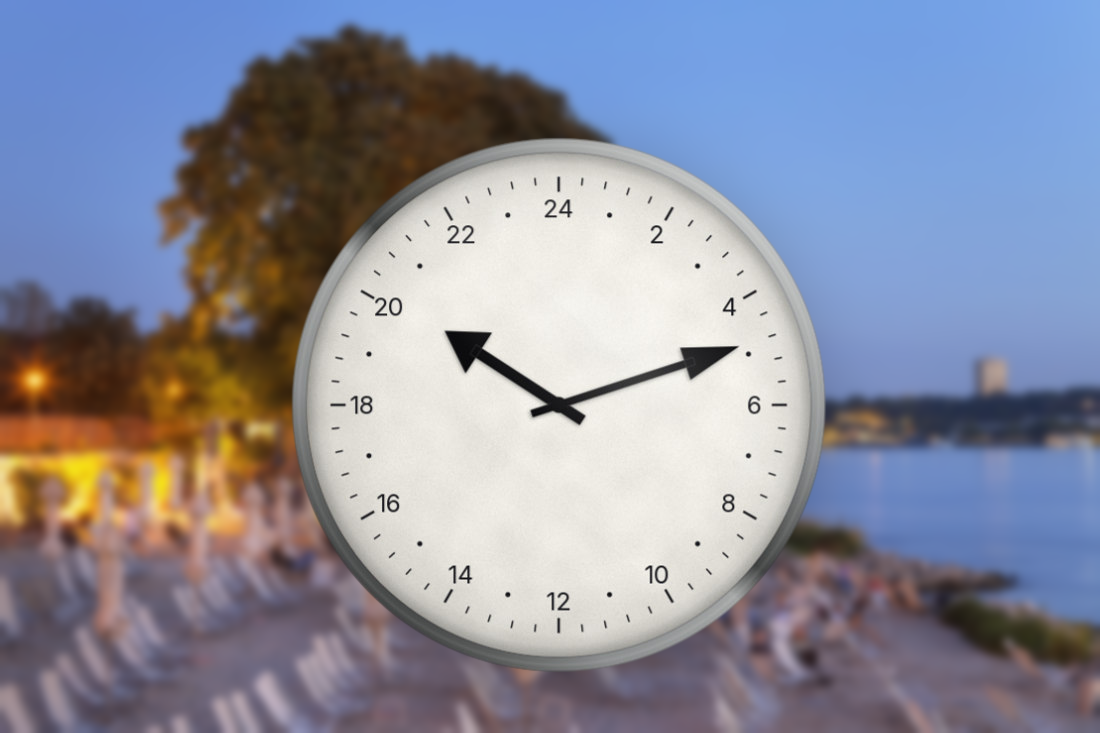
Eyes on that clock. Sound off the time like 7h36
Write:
20h12
